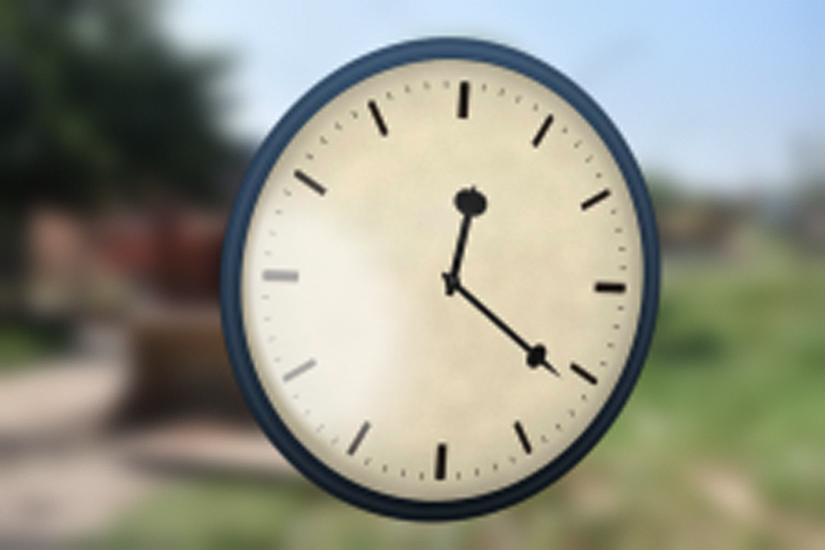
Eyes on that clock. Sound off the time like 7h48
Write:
12h21
